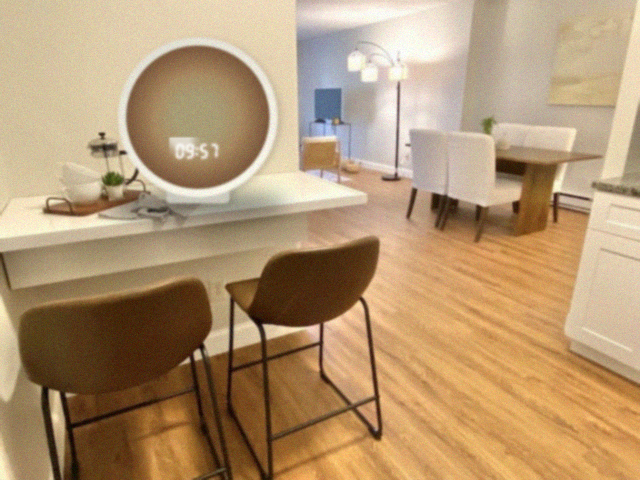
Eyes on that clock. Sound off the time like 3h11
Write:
9h57
